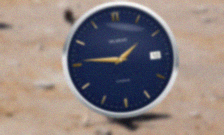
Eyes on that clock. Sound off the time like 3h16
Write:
1h46
